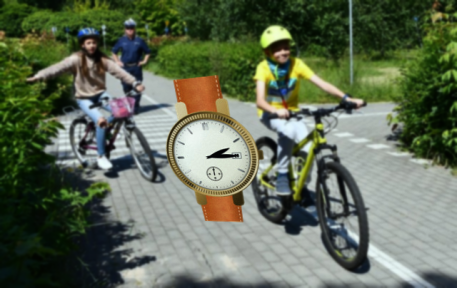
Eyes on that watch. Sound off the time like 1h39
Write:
2h15
